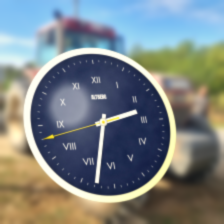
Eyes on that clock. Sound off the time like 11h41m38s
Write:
2h32m43s
